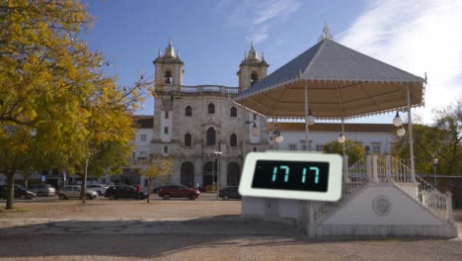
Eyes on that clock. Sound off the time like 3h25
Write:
17h17
